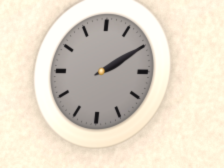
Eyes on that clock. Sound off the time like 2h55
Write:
2h10
